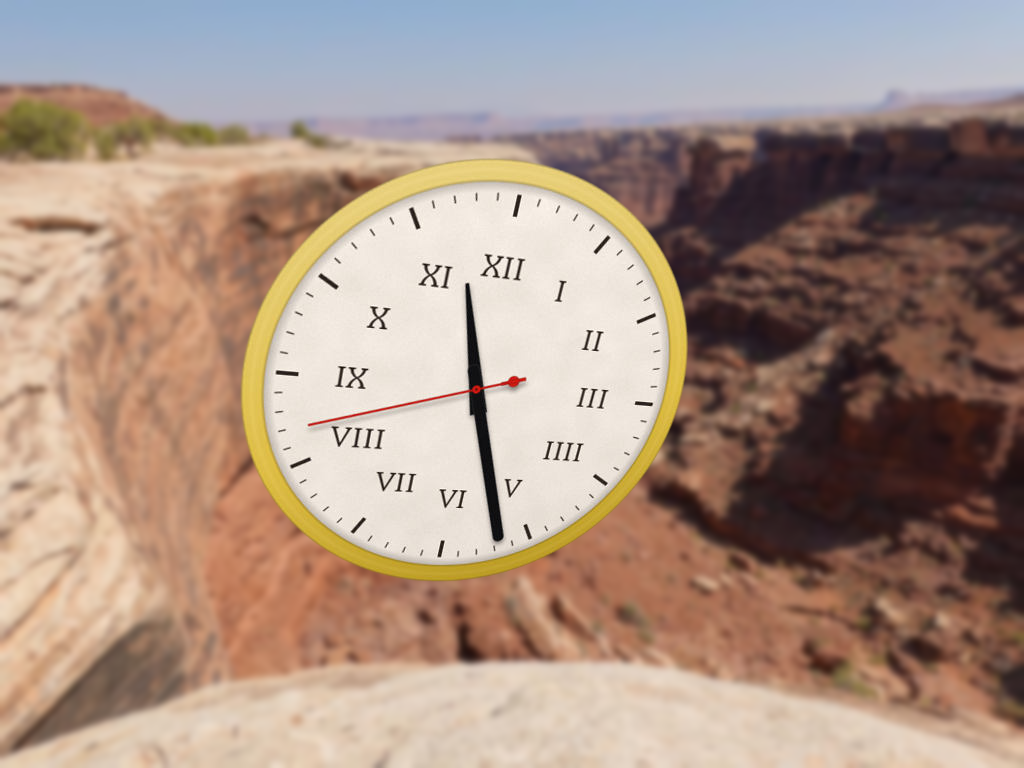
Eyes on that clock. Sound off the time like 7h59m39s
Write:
11h26m42s
